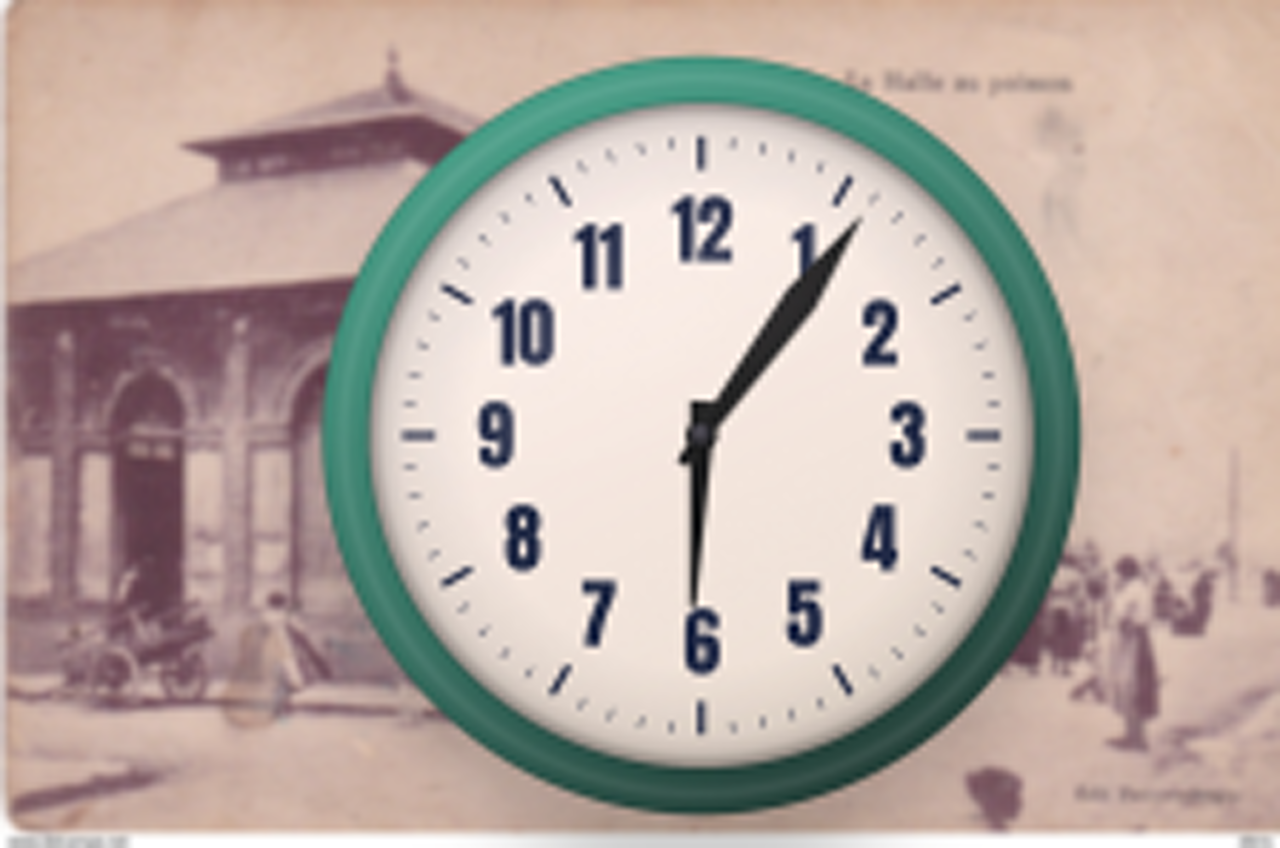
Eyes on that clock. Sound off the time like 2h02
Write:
6h06
